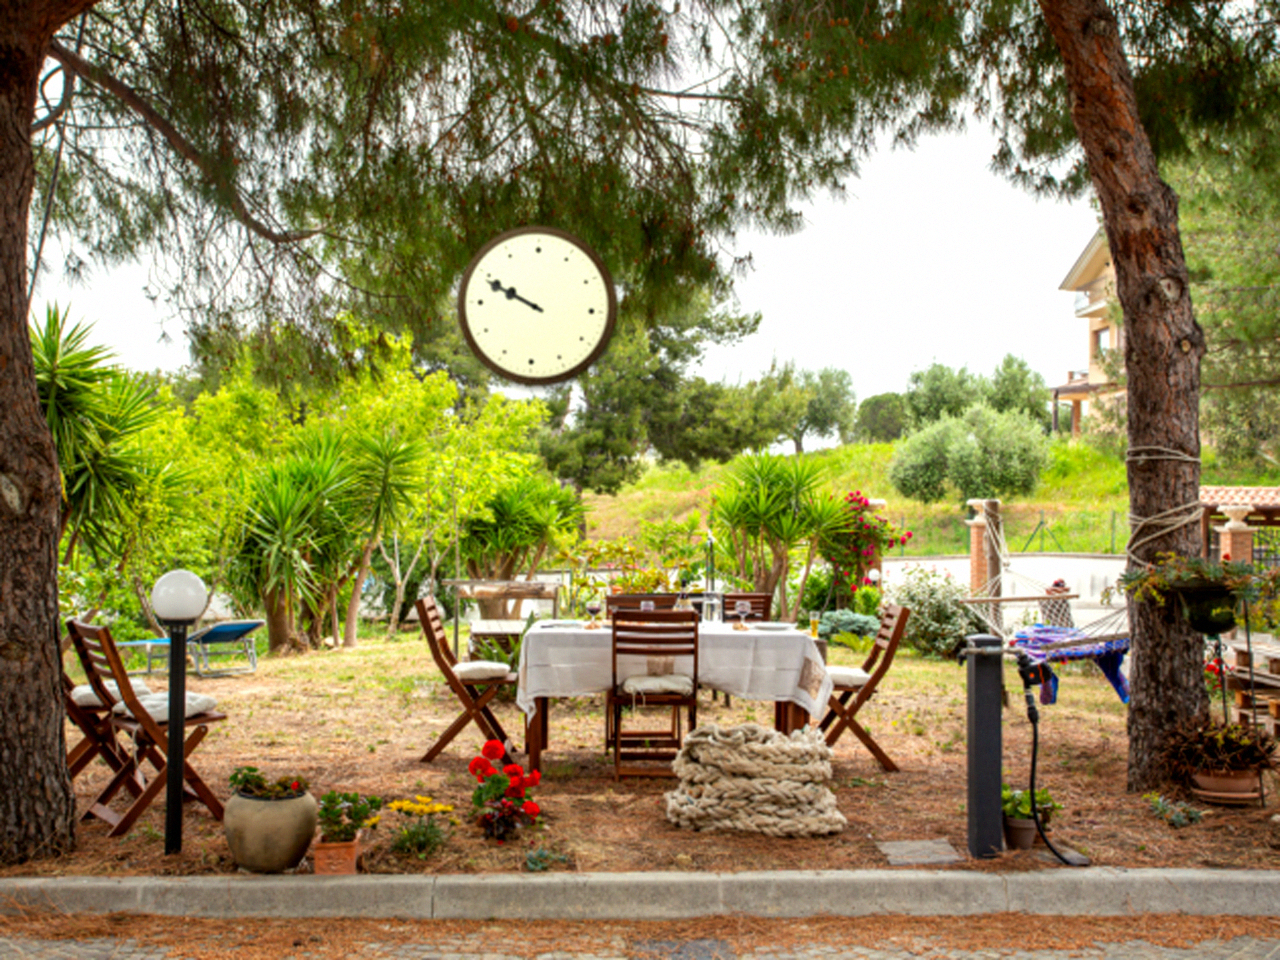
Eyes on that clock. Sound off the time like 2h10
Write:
9h49
